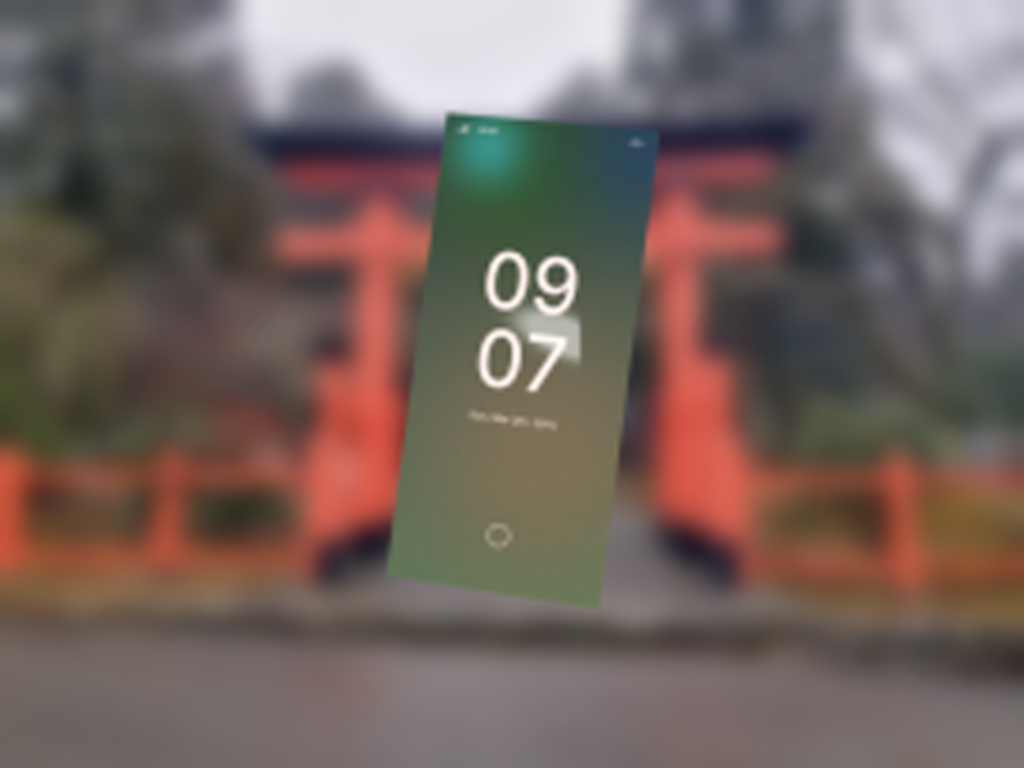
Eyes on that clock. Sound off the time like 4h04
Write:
9h07
